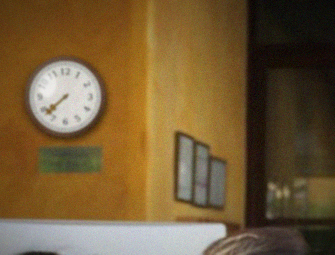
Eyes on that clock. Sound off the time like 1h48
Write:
7h38
